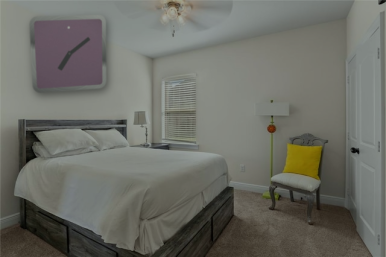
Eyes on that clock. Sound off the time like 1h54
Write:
7h09
